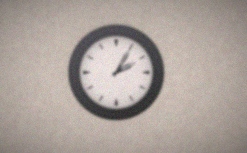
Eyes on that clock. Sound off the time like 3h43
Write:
2h05
